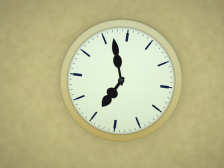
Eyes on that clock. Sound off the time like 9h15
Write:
6h57
